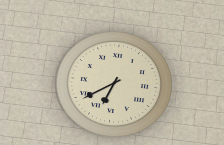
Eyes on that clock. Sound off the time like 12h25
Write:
6h39
